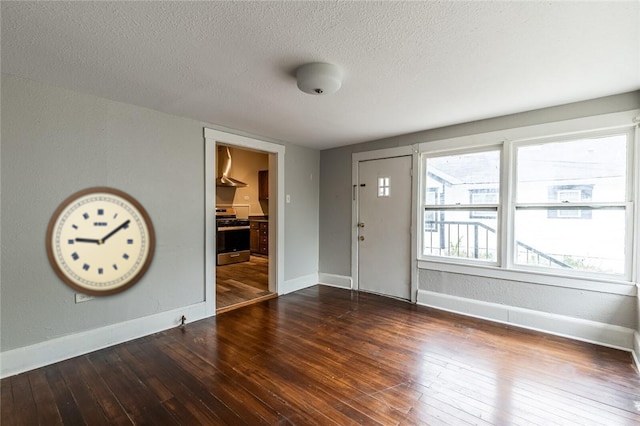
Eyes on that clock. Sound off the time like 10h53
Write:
9h09
